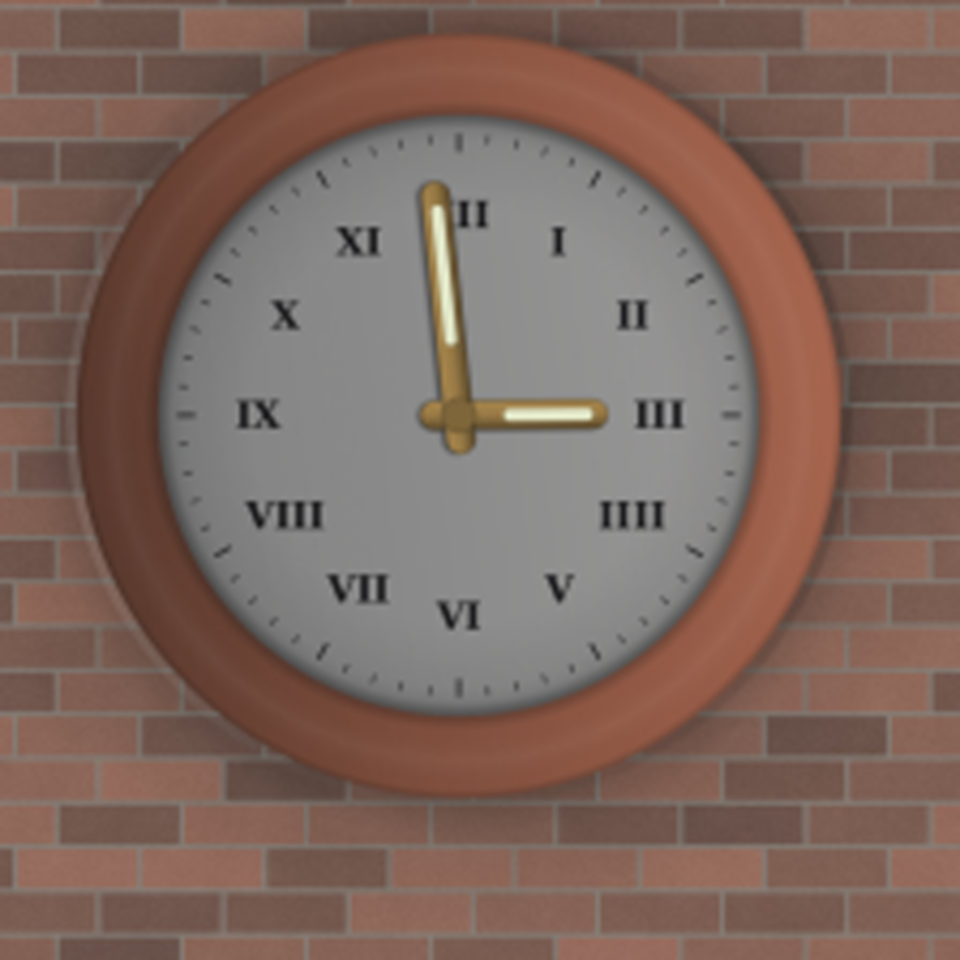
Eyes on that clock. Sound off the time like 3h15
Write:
2h59
